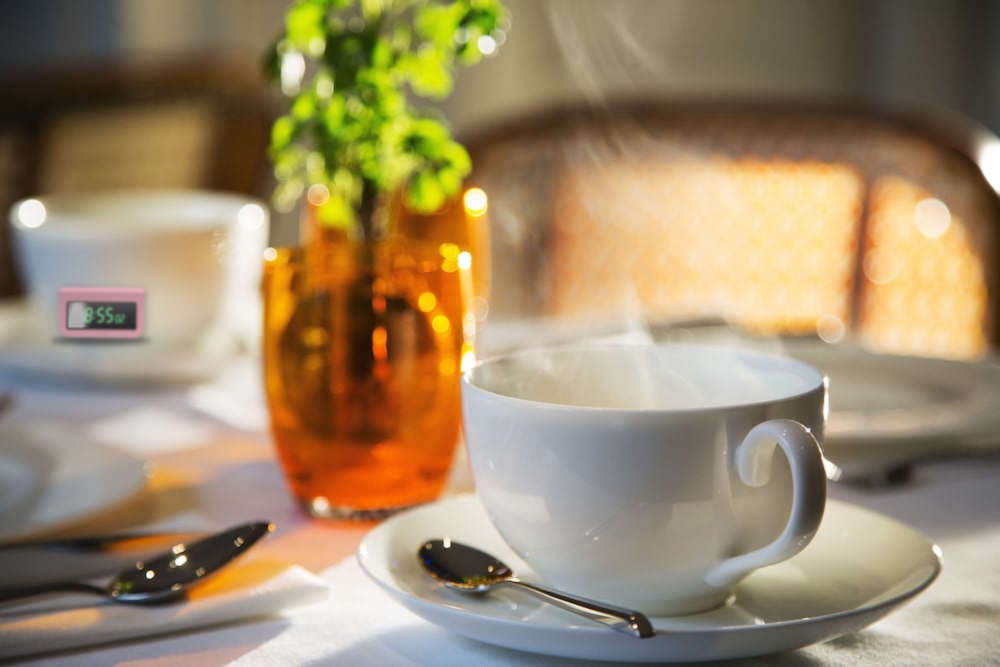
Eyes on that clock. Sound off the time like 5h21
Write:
8h55
